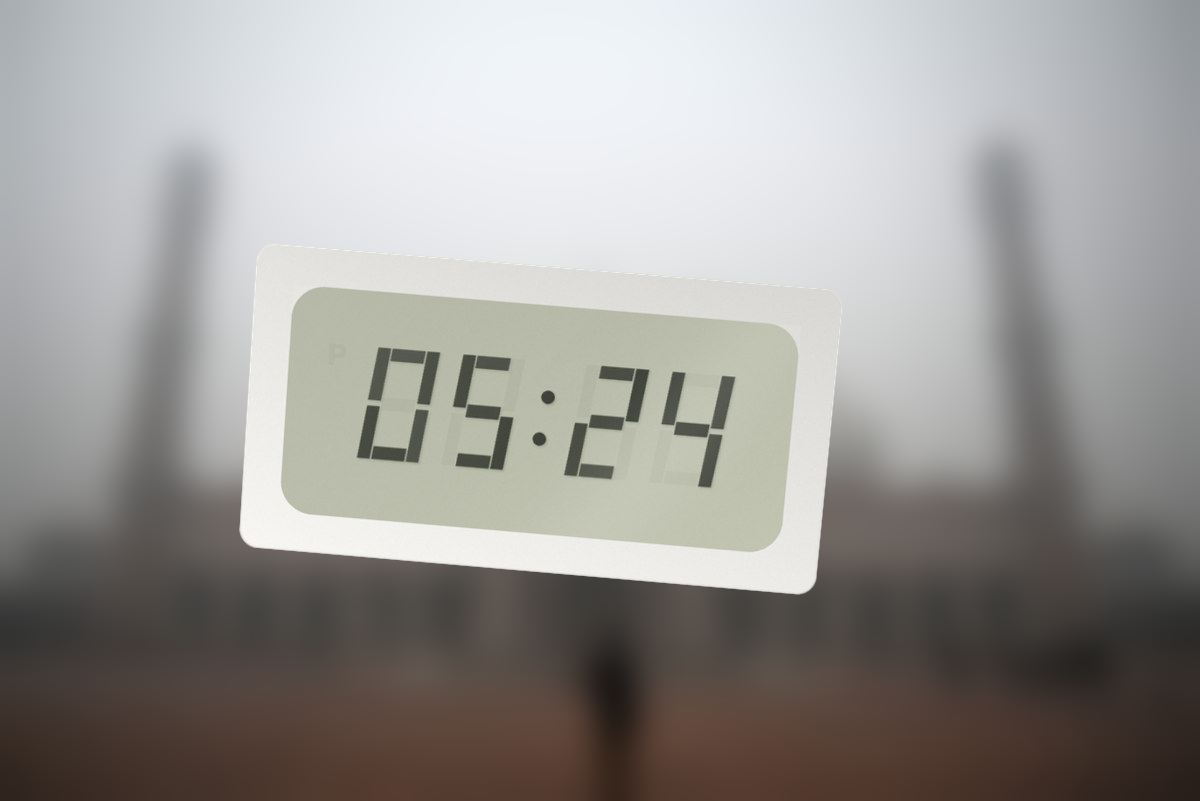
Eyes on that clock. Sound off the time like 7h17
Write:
5h24
